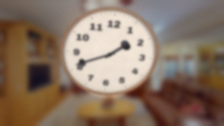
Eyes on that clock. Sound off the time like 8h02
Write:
1h41
